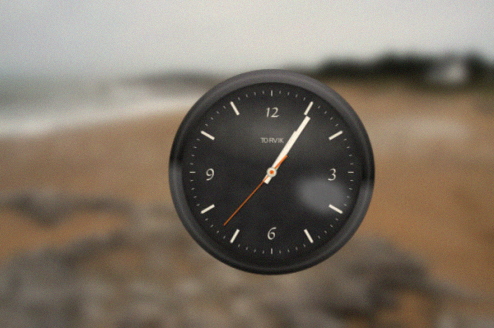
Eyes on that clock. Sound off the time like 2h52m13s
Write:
1h05m37s
